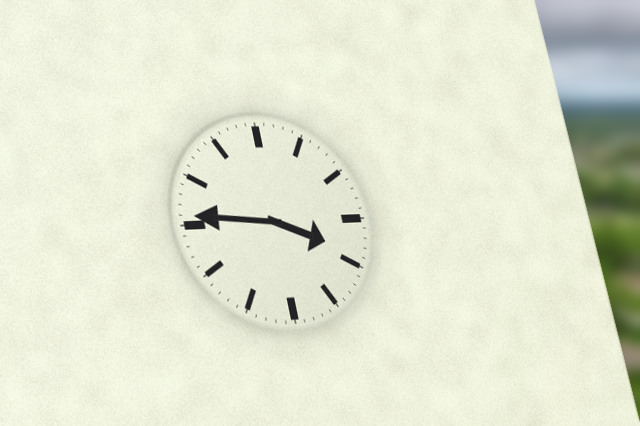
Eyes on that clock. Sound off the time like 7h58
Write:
3h46
